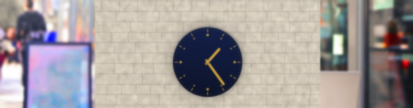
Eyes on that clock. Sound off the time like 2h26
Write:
1h24
